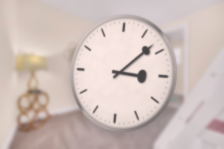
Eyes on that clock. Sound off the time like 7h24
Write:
3h08
